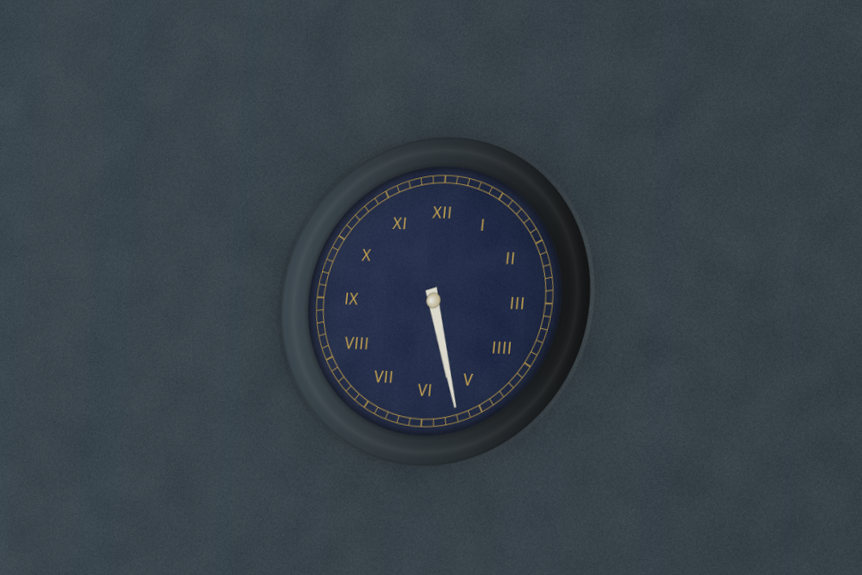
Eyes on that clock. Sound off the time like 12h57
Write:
5h27
